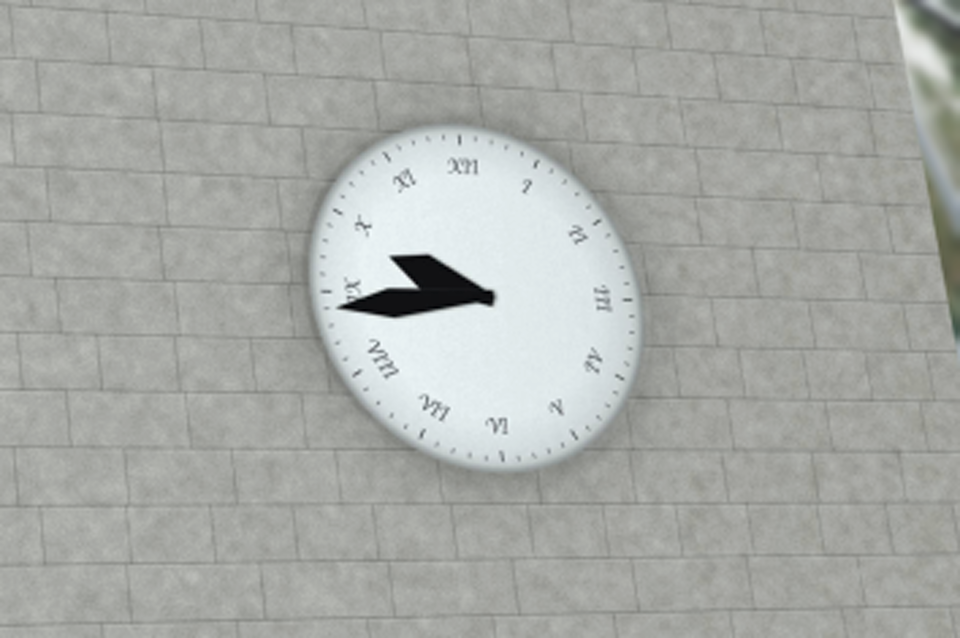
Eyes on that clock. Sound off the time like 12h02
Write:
9h44
